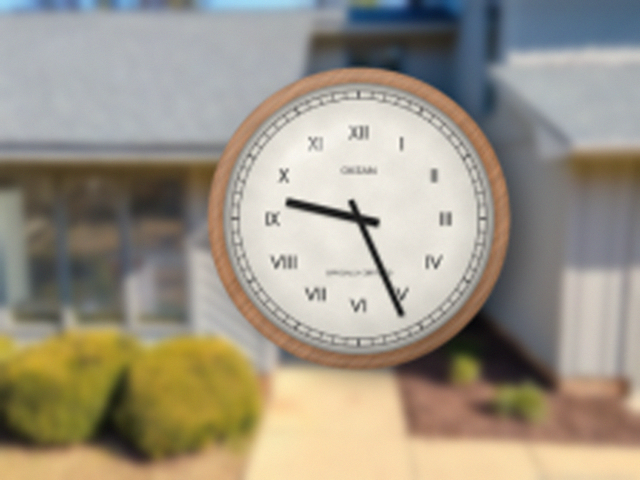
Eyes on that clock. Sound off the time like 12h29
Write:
9h26
